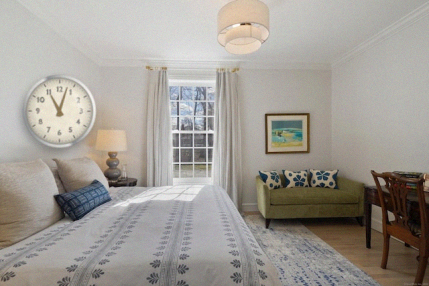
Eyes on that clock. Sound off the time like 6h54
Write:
11h03
